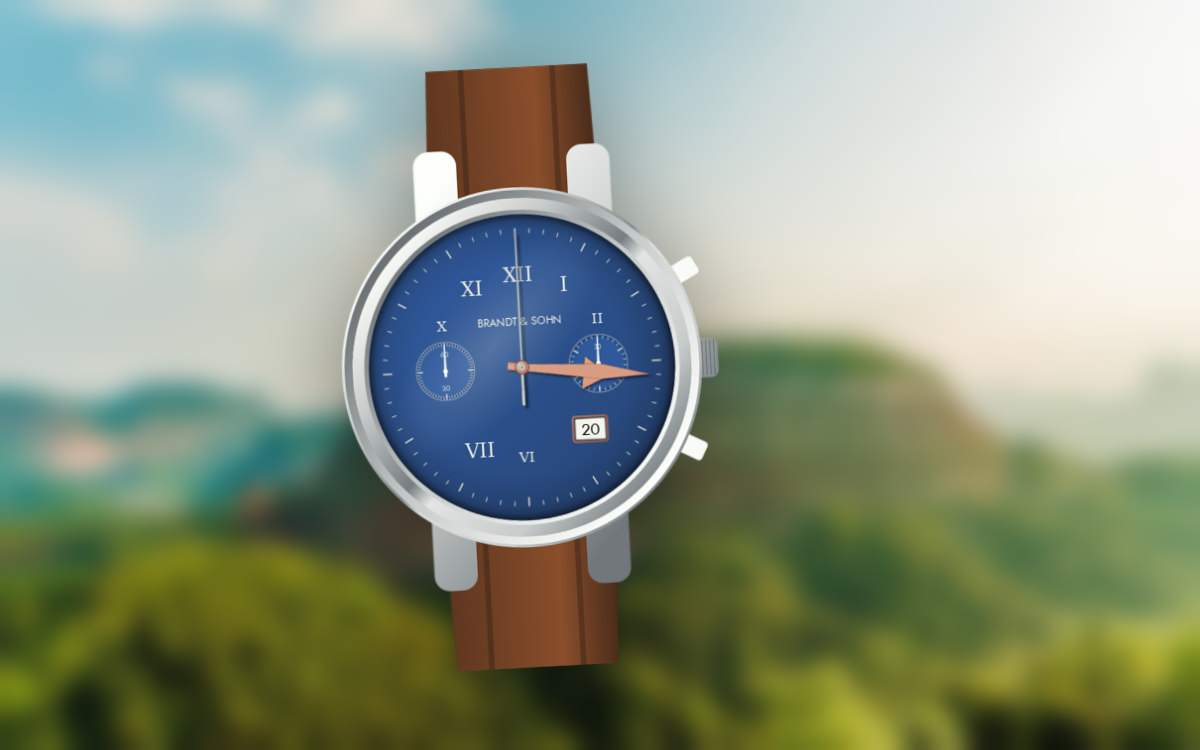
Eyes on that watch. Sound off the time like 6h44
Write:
3h16
